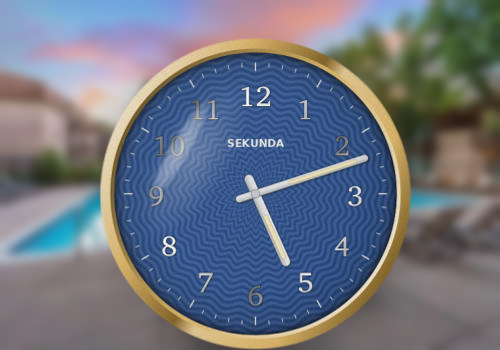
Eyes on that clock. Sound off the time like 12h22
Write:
5h12
